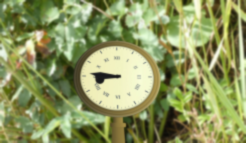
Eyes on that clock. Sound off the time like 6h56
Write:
8h46
